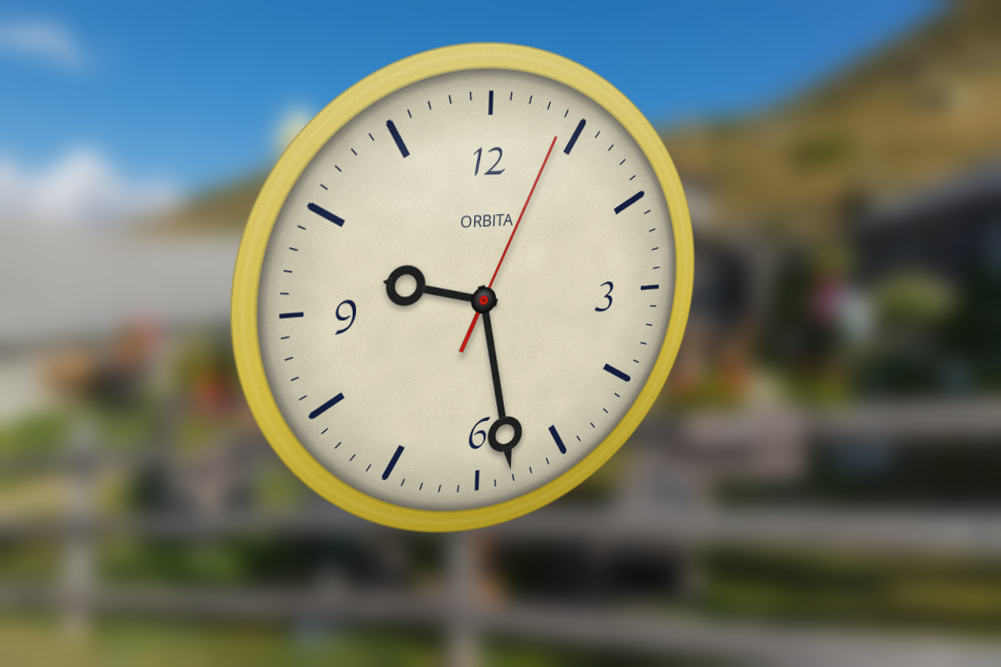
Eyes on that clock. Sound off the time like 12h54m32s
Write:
9h28m04s
